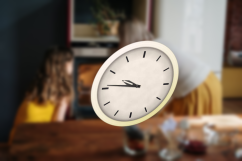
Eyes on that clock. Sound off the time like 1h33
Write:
9h46
